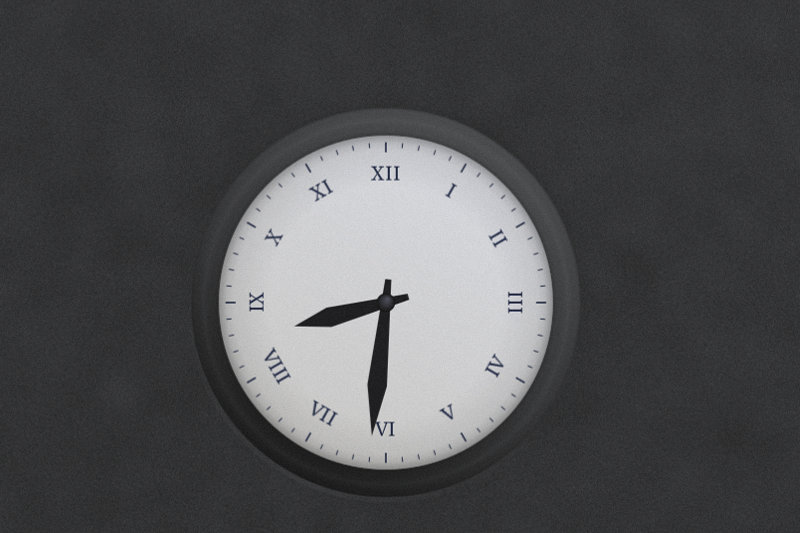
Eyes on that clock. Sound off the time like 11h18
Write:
8h31
